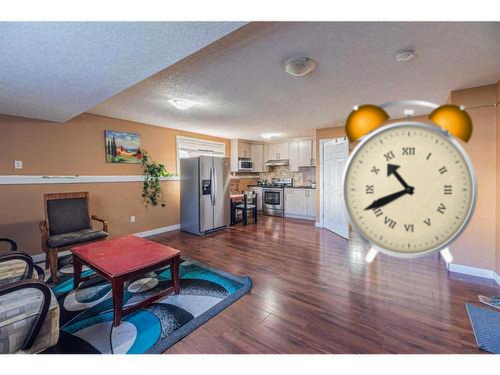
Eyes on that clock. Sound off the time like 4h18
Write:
10h41
